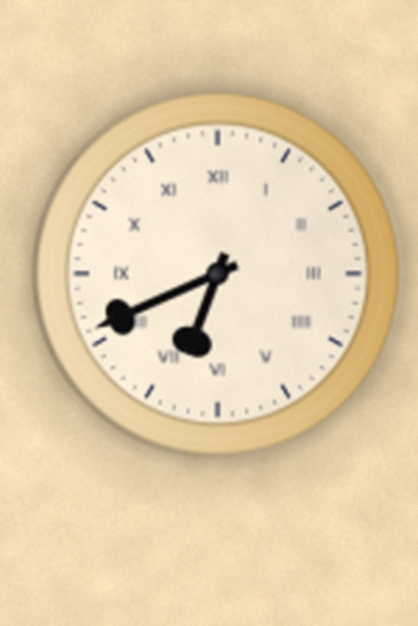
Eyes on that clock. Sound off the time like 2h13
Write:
6h41
